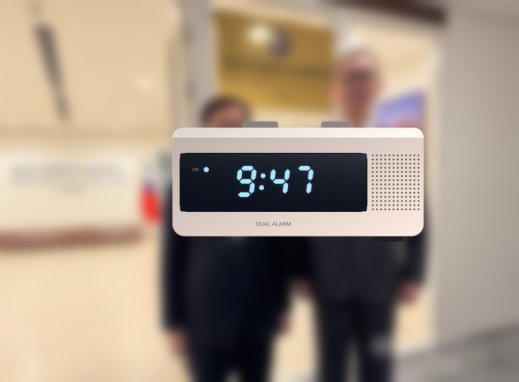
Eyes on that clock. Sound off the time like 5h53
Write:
9h47
